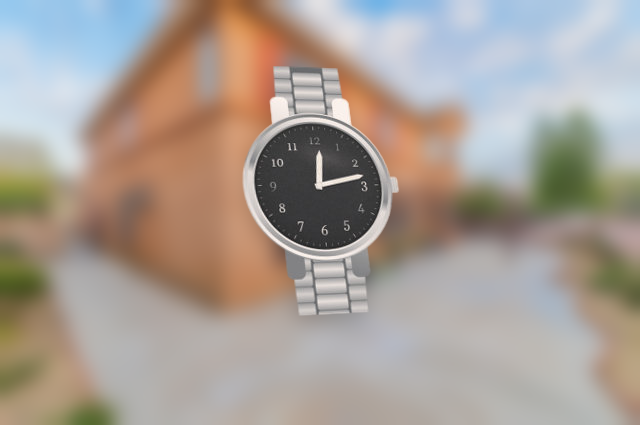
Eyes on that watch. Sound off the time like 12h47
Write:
12h13
